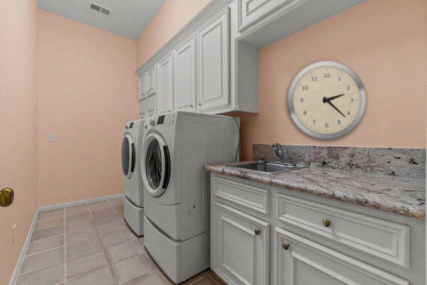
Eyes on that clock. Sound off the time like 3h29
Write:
2h22
